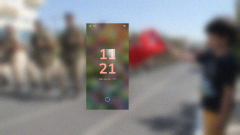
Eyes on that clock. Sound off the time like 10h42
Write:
11h21
